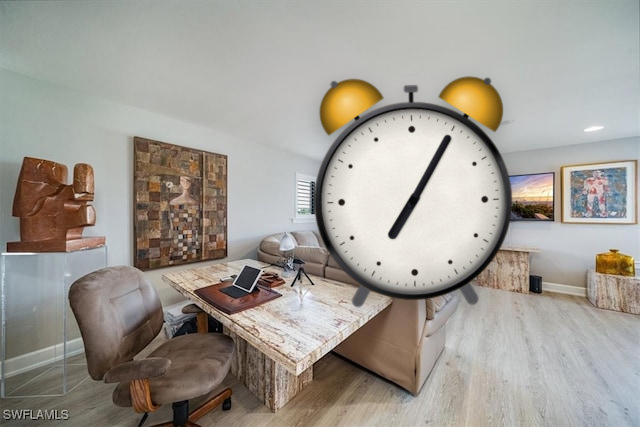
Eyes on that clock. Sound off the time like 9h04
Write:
7h05
